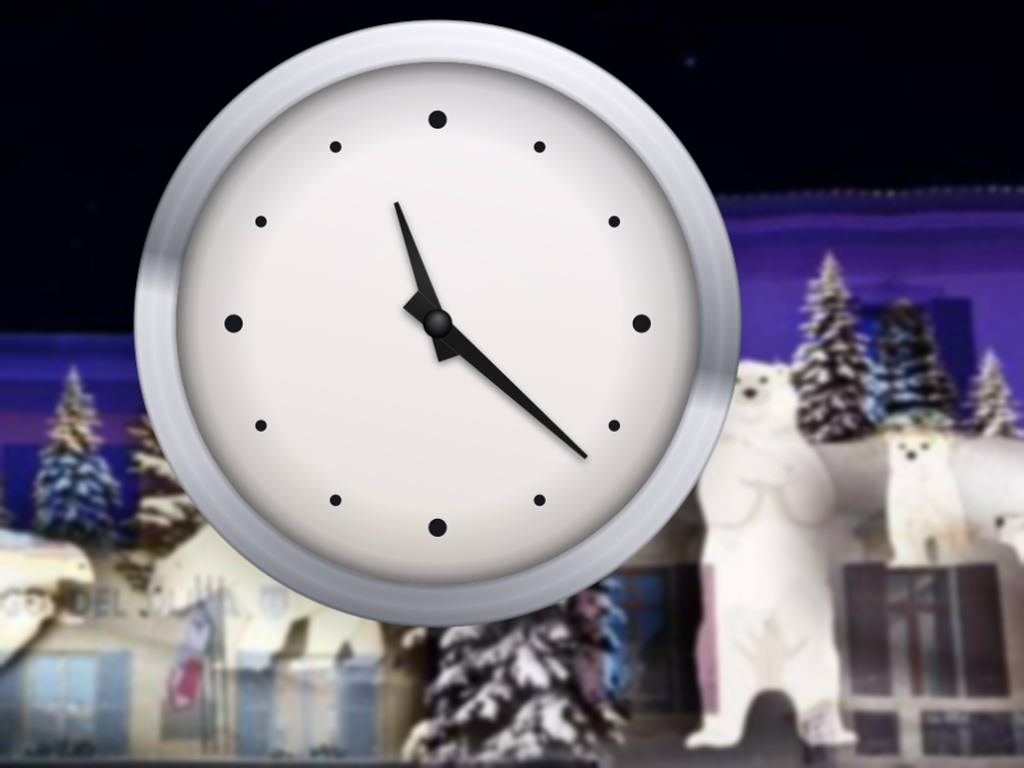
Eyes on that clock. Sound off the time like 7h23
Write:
11h22
